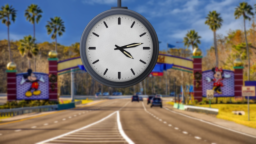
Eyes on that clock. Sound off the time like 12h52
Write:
4h13
